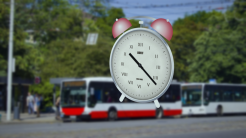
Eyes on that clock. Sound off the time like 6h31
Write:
10h22
